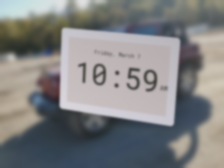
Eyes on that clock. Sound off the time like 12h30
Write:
10h59
